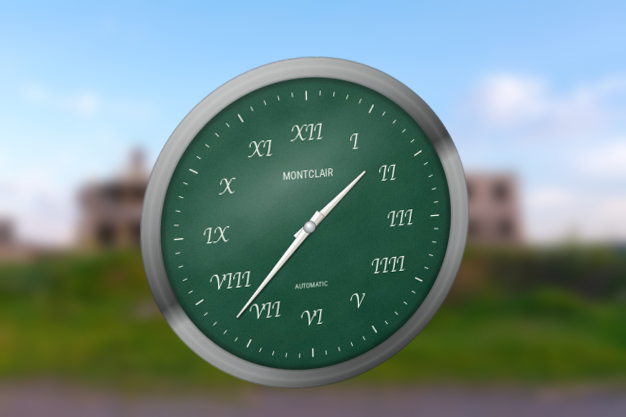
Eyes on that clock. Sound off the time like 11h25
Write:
1h37
